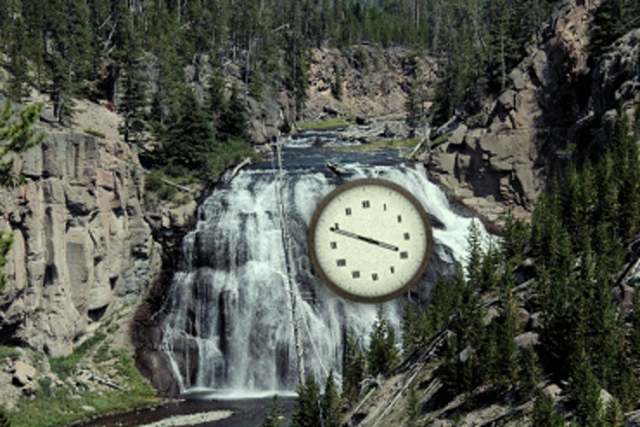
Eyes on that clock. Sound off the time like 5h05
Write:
3h49
